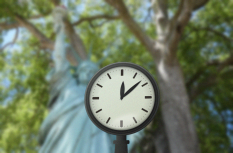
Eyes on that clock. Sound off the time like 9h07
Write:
12h08
